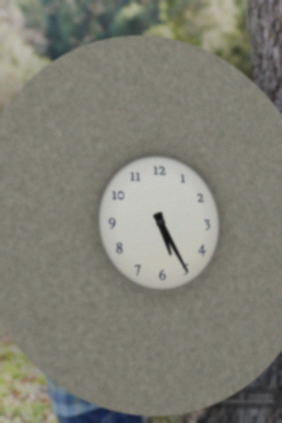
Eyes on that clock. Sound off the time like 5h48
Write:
5h25
